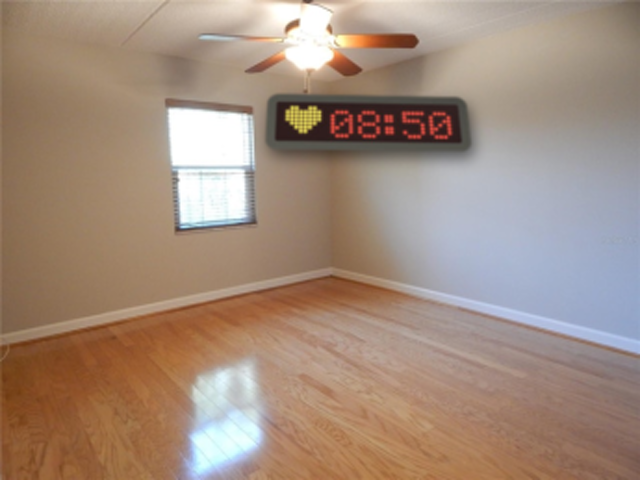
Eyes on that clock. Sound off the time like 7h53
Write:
8h50
